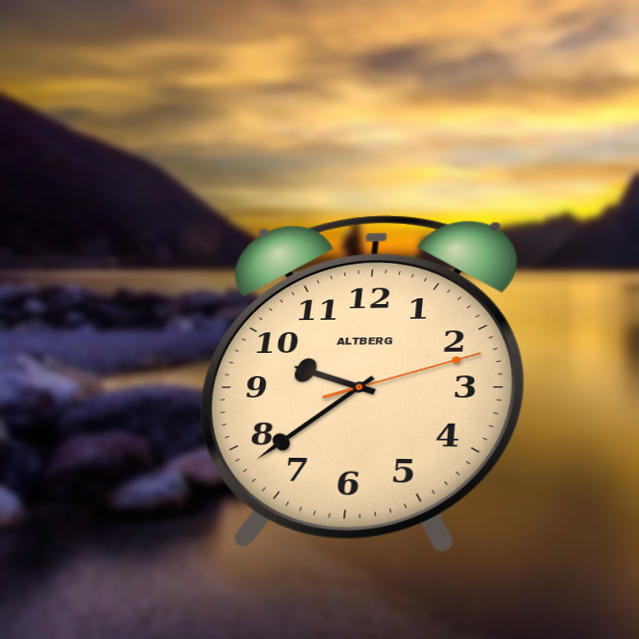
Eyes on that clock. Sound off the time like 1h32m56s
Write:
9h38m12s
